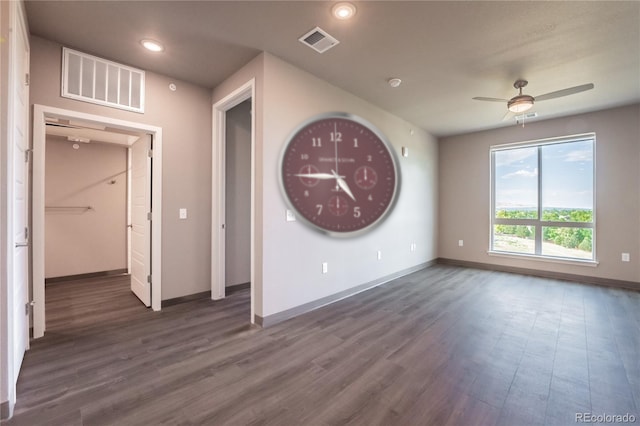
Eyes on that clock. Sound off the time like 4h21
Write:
4h45
